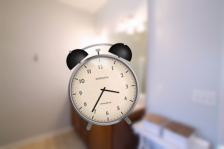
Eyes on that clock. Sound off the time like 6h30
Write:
3h36
